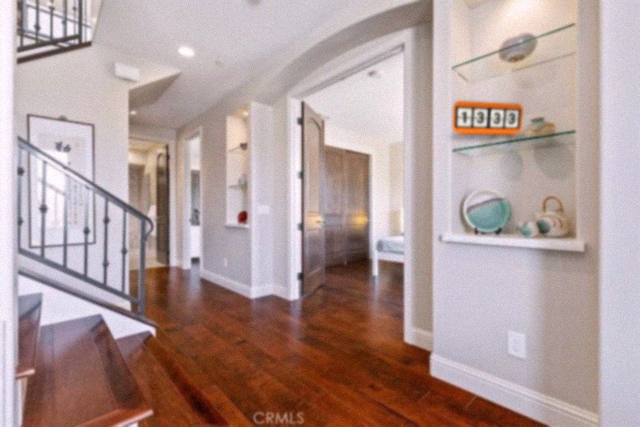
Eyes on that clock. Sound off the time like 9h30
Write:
13h33
